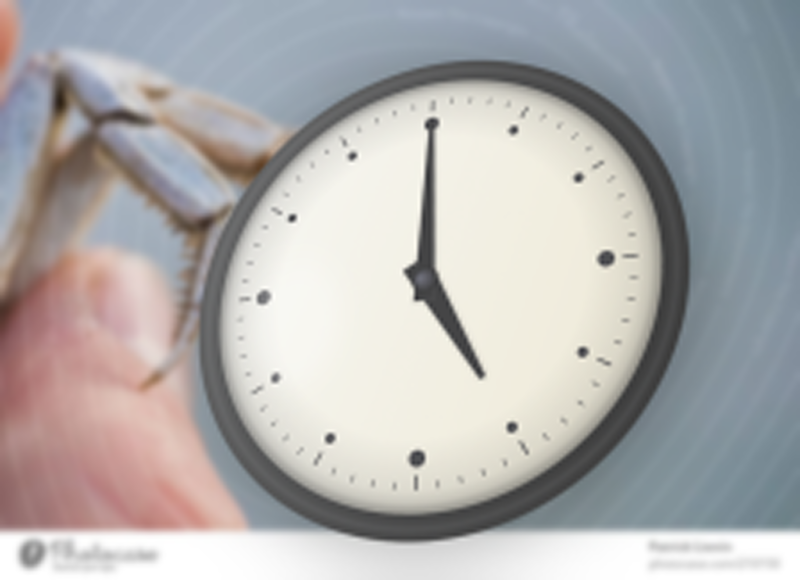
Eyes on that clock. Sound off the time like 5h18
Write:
5h00
